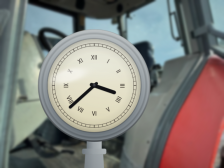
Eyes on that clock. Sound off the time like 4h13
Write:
3h38
